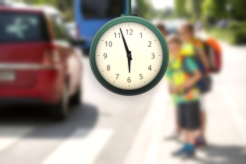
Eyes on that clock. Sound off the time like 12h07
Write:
5h57
